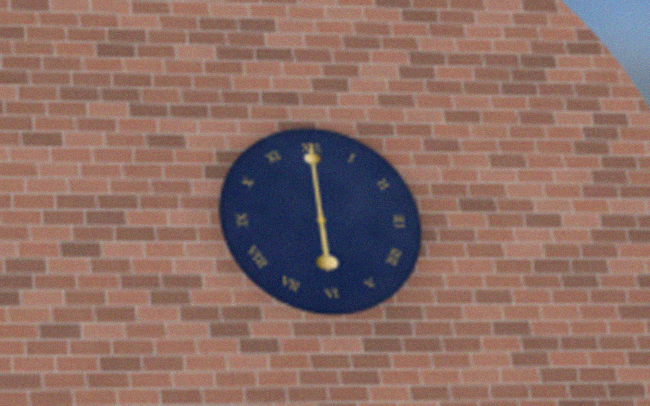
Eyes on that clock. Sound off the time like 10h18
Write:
6h00
